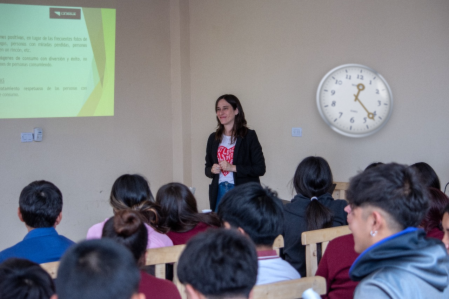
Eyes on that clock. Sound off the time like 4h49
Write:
12h22
